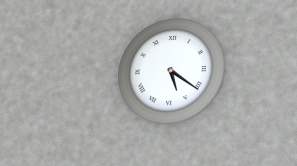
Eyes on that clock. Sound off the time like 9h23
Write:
5h21
